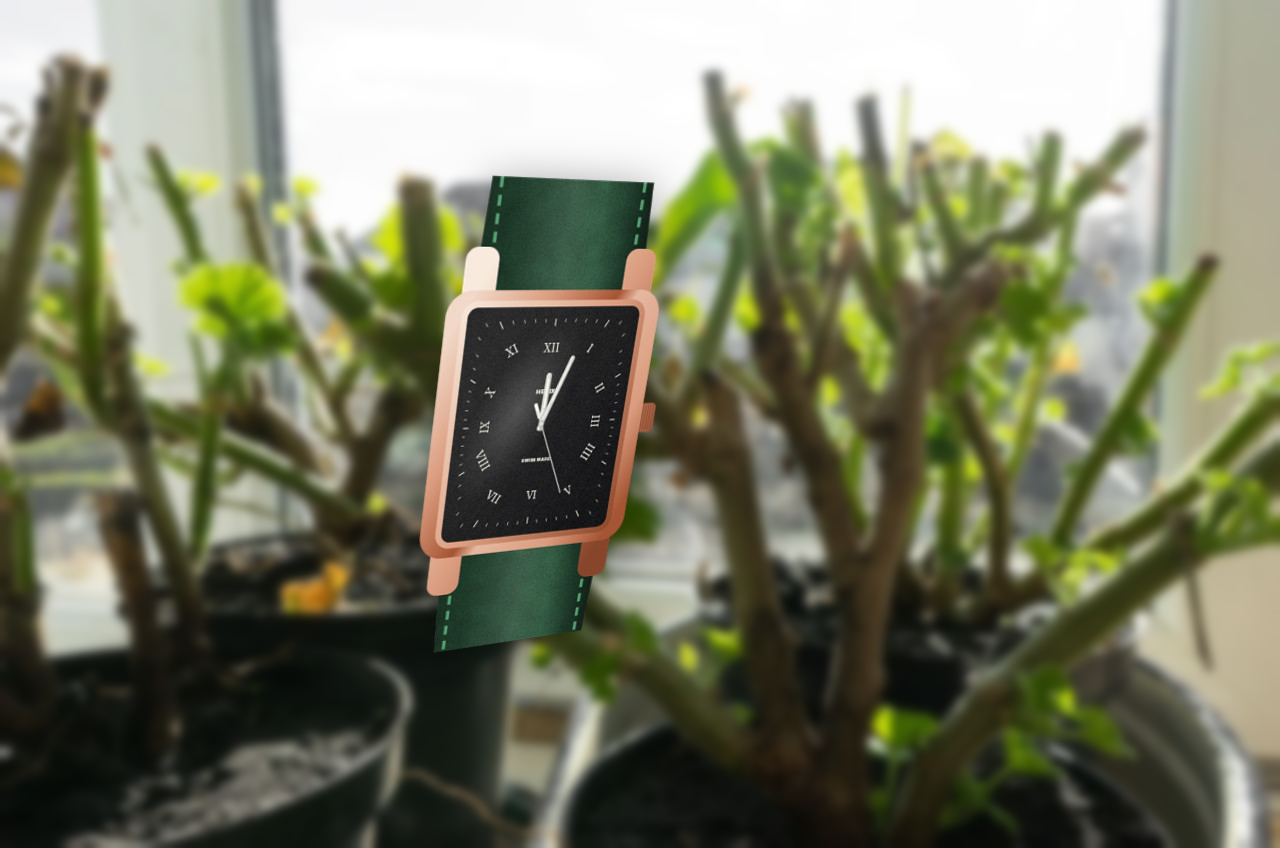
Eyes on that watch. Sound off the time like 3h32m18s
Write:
12h03m26s
